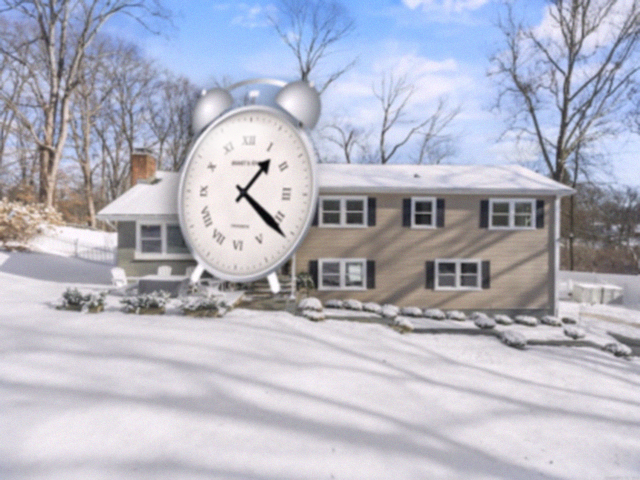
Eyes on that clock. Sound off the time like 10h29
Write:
1h21
